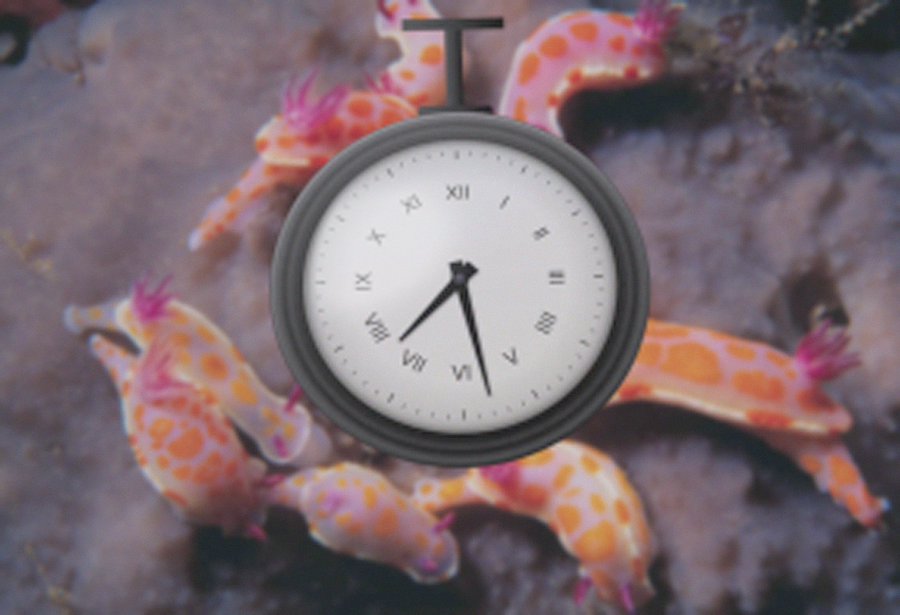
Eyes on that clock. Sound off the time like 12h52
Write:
7h28
